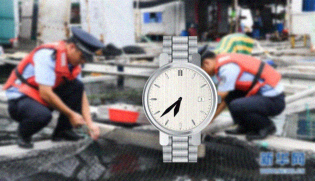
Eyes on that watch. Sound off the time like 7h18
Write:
6h38
